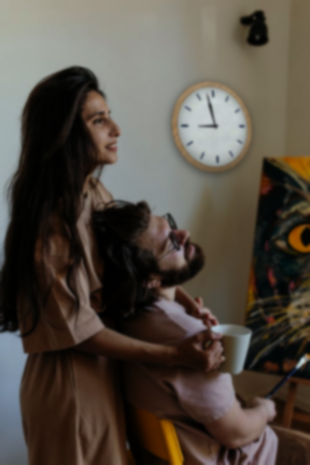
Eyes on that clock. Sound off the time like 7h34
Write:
8h58
